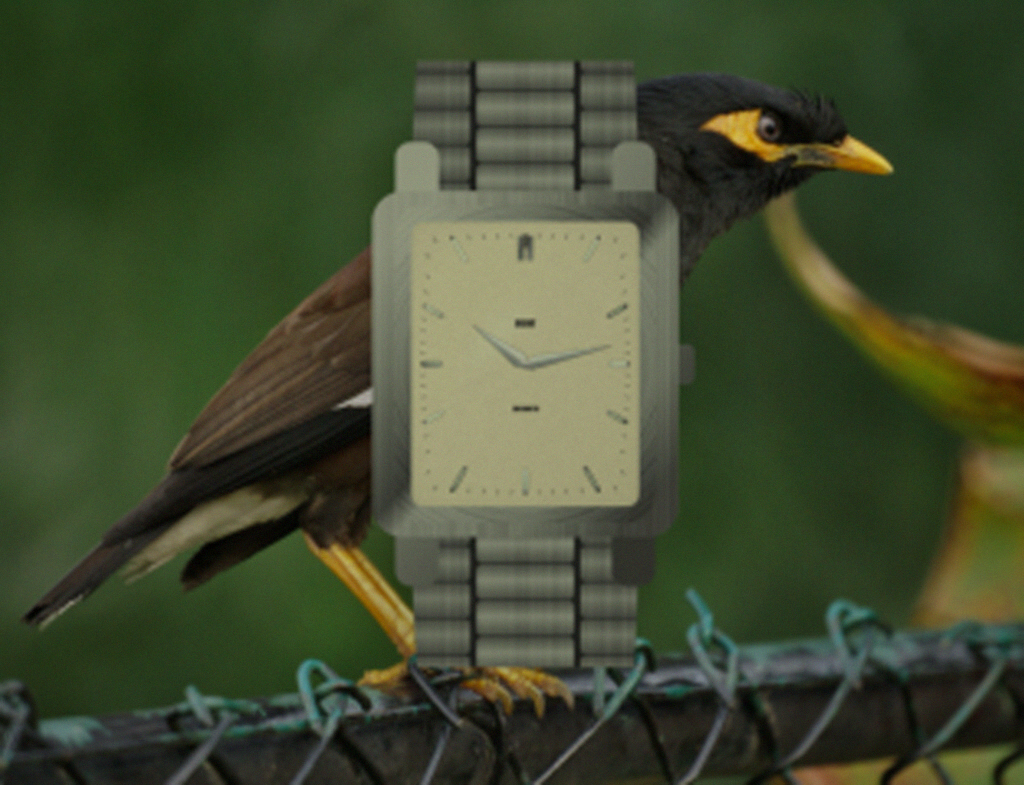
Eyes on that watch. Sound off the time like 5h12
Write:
10h13
